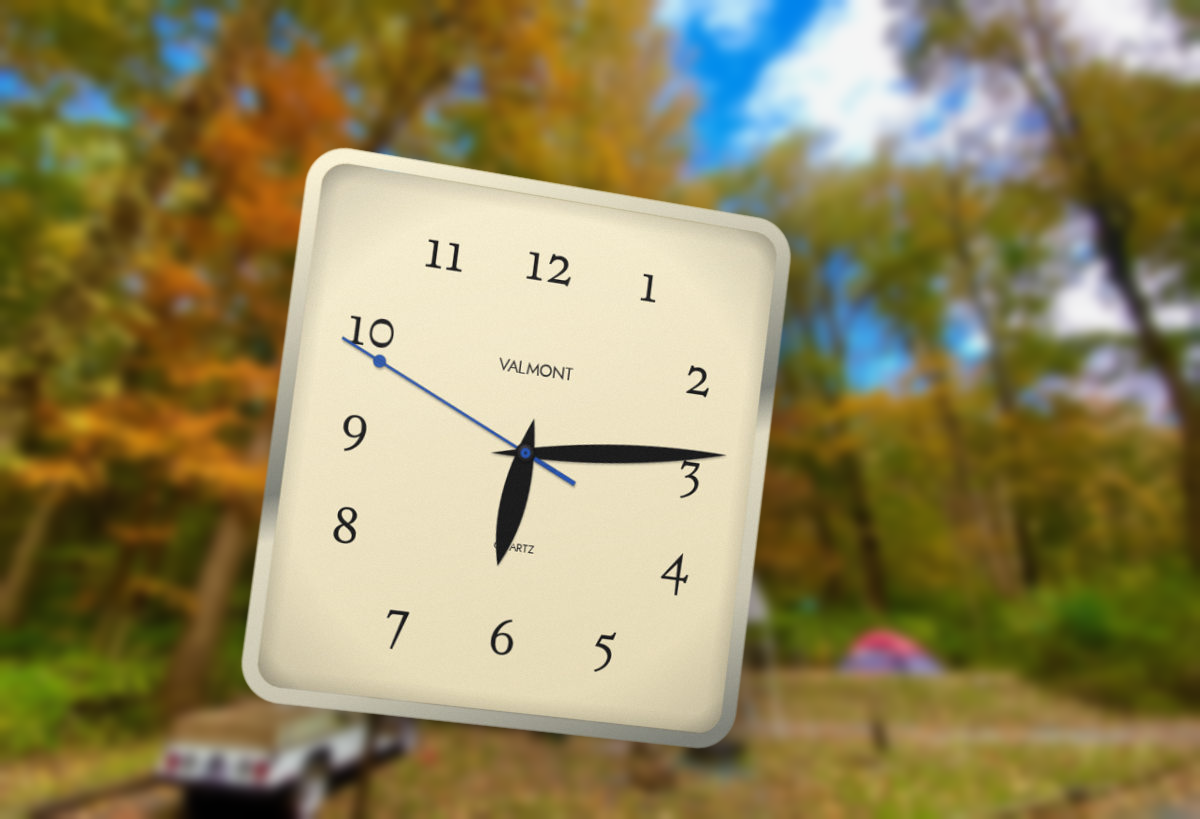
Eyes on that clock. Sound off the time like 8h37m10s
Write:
6h13m49s
